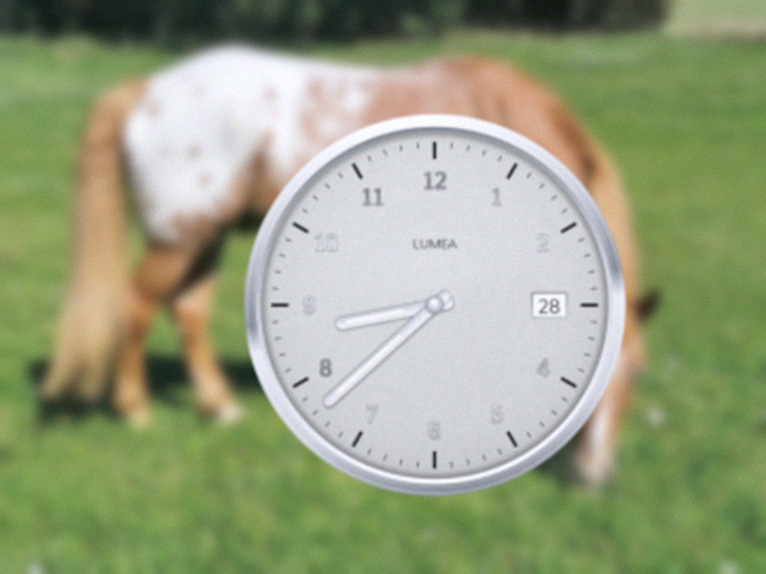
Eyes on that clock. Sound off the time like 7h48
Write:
8h38
